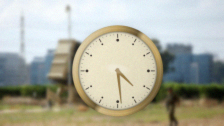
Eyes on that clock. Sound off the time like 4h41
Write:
4h29
